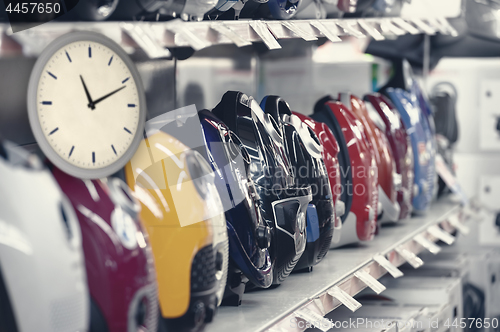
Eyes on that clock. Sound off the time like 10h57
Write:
11h11
